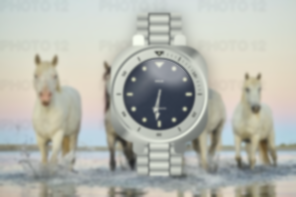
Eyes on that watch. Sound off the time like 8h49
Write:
6h31
